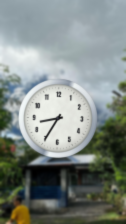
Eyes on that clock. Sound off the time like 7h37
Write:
8h35
